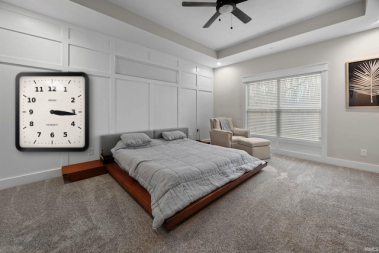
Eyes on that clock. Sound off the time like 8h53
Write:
3h16
